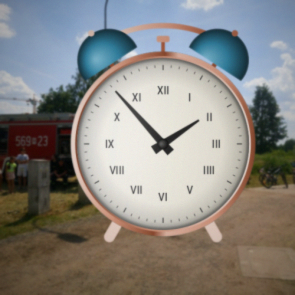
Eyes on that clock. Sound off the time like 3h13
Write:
1h53
